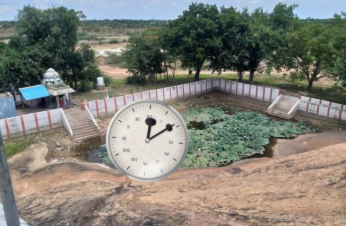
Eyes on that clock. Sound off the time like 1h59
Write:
12h09
